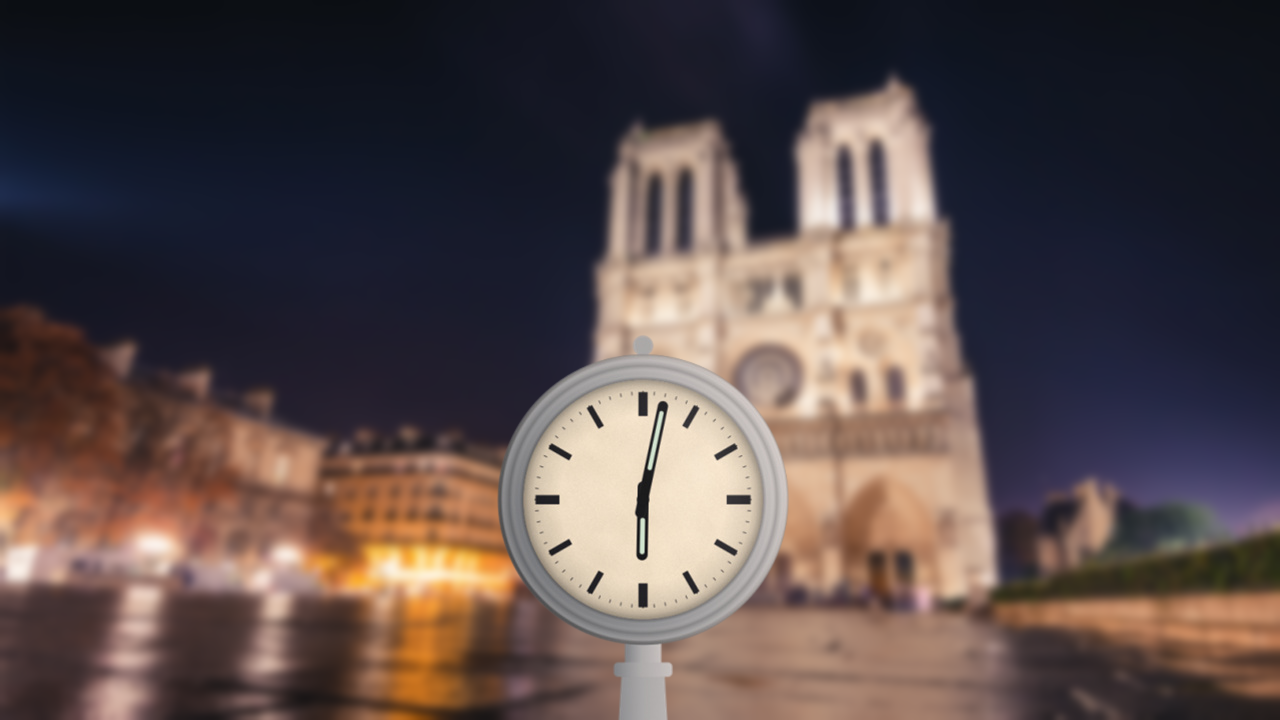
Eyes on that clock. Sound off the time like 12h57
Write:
6h02
